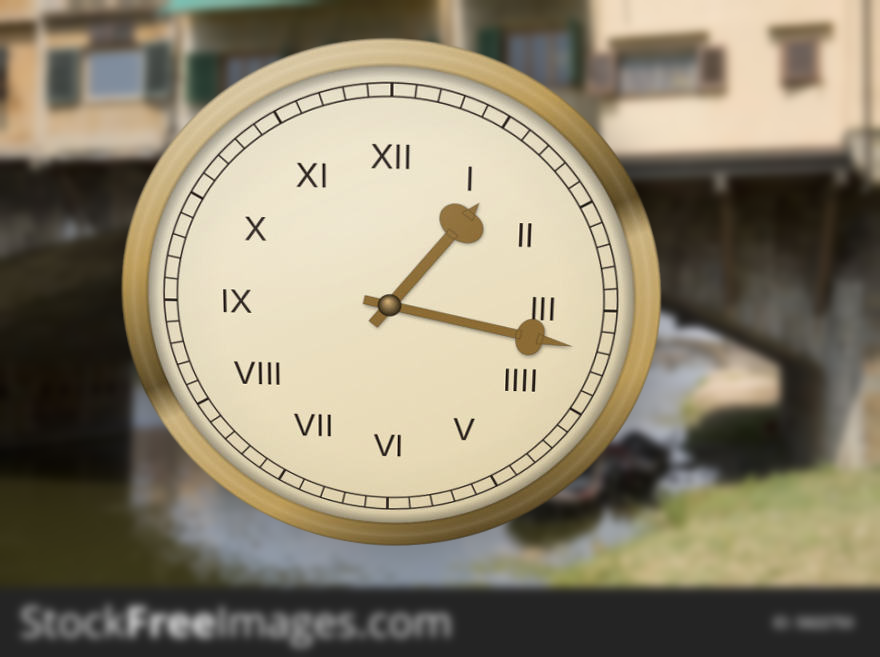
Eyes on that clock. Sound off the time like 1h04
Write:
1h17
